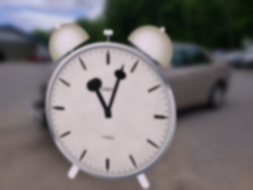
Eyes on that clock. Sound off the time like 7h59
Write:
11h03
